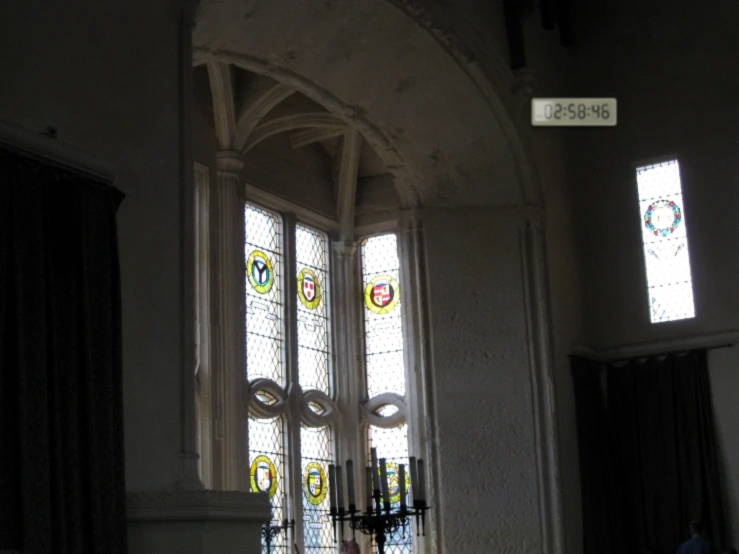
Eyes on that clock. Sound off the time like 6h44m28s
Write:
2h58m46s
